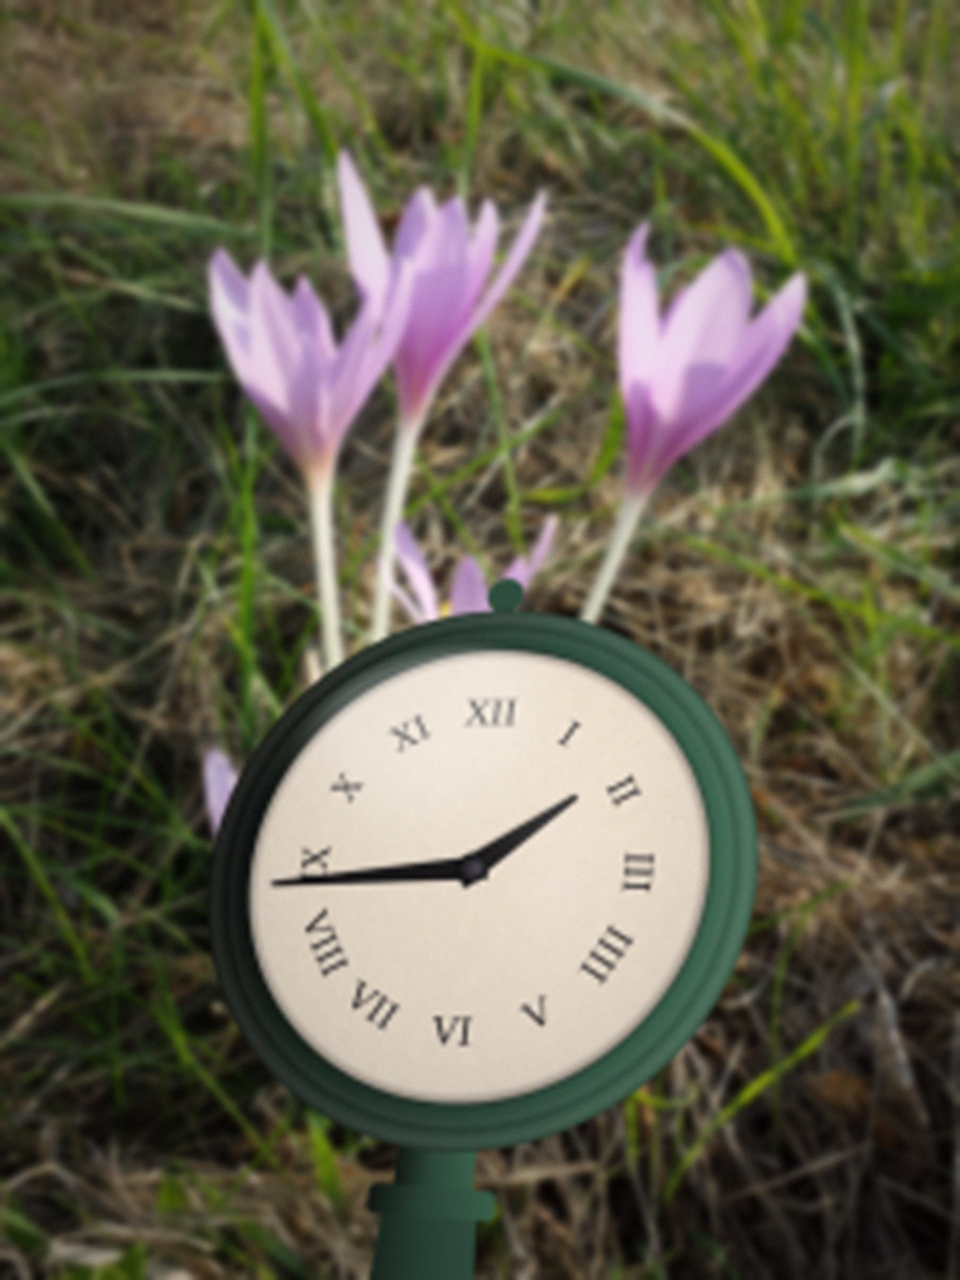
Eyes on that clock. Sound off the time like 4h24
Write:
1h44
